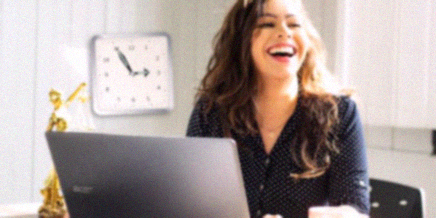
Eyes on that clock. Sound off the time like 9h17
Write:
2h55
